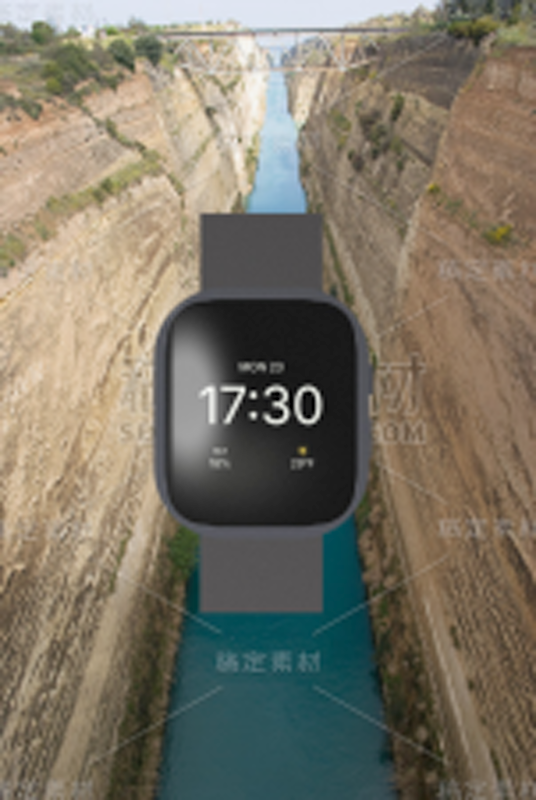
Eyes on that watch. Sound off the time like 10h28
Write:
17h30
